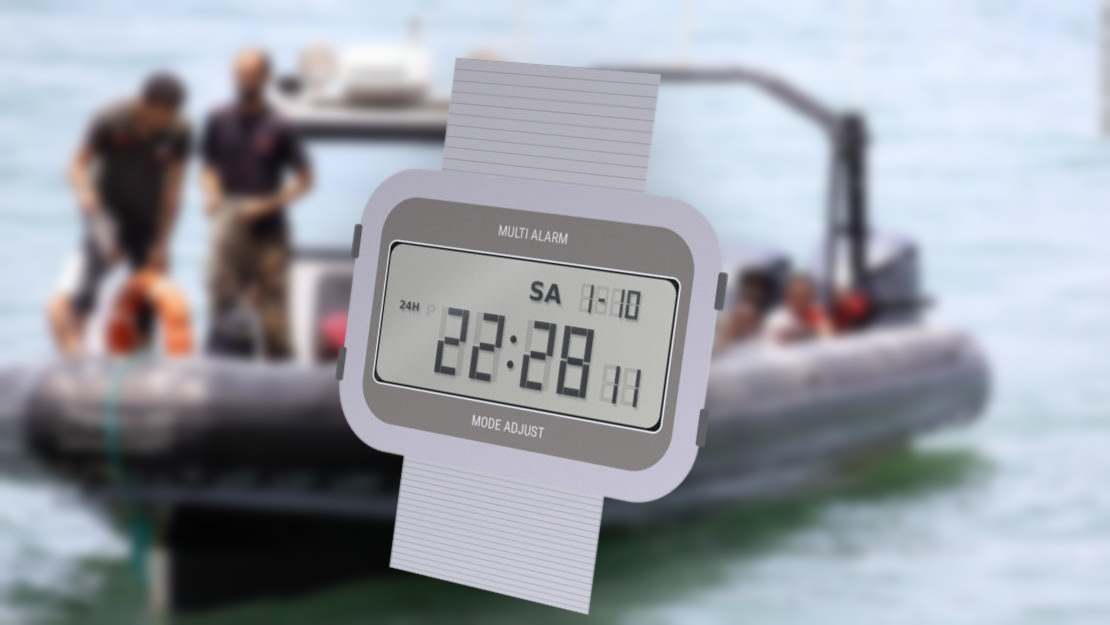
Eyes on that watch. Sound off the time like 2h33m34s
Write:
22h28m11s
